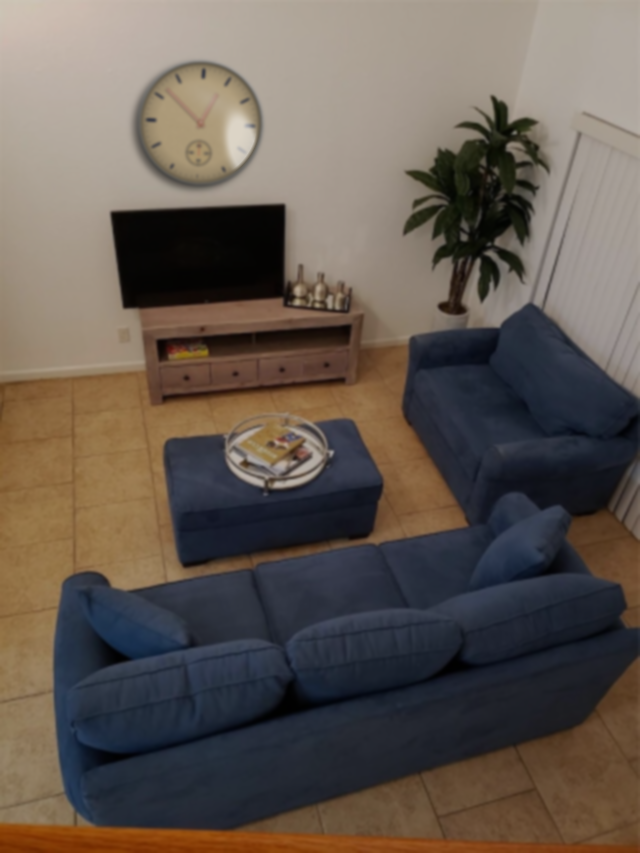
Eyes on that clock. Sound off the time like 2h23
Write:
12h52
